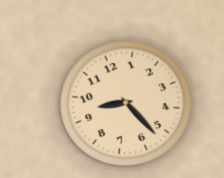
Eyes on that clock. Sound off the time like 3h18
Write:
9h27
